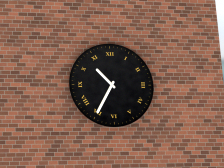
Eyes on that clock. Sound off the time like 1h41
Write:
10h35
